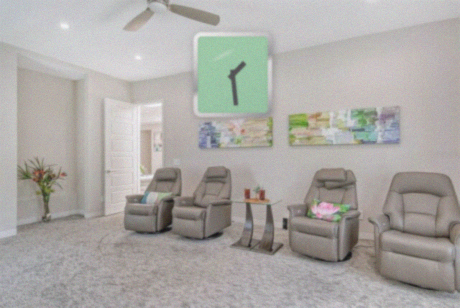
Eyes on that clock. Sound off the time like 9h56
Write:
1h29
